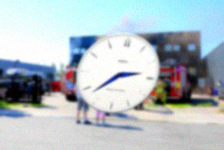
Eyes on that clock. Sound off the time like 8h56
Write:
2h38
